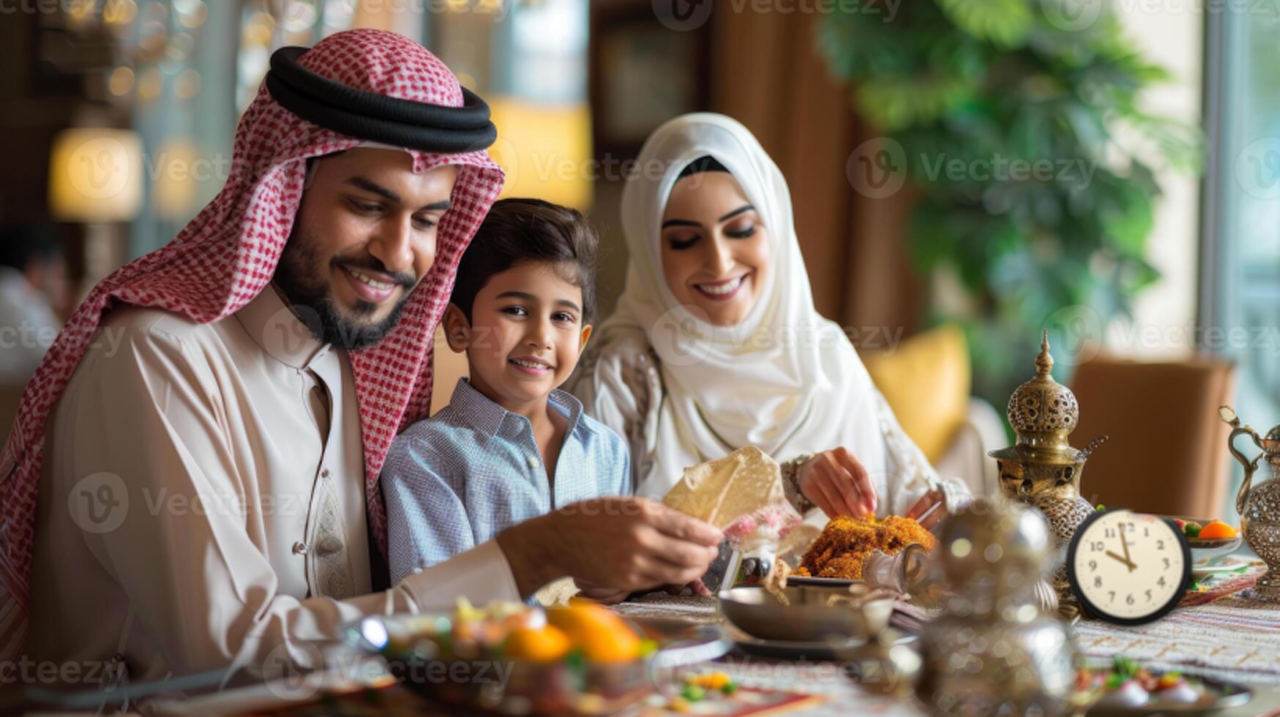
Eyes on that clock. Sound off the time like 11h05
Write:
9h58
